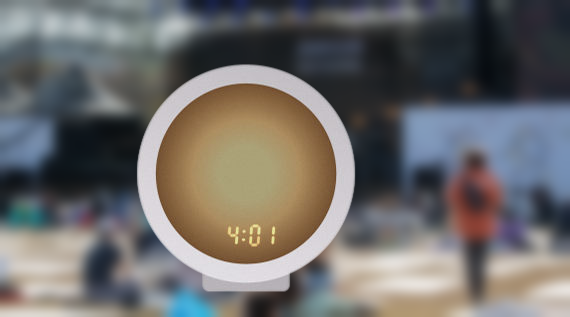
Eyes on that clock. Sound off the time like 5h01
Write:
4h01
